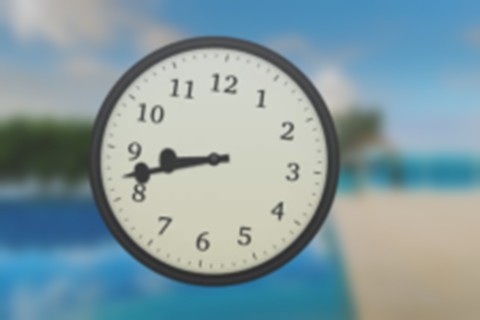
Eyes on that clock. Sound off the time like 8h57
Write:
8h42
